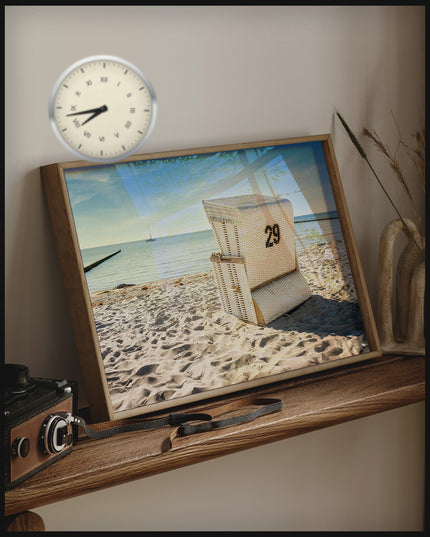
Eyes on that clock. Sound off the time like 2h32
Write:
7h43
